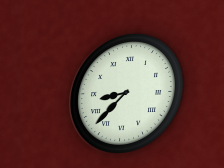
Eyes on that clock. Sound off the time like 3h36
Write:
8h37
